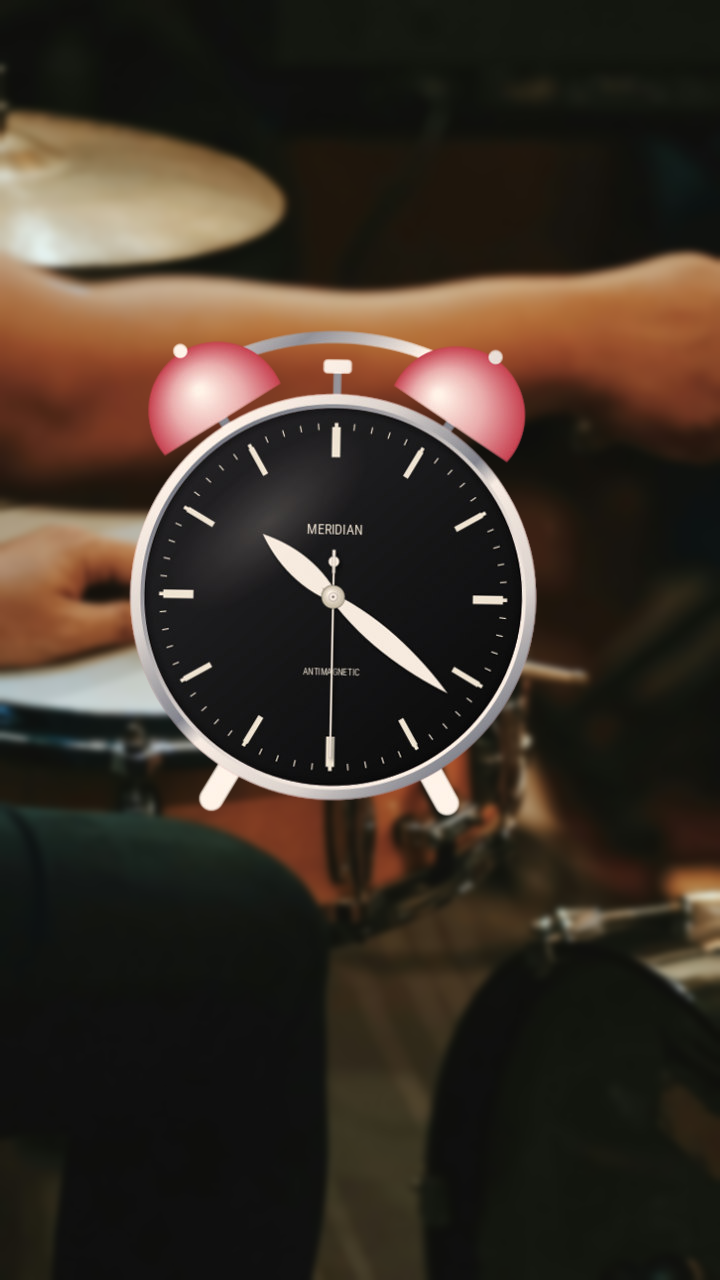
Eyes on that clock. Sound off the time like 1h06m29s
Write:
10h21m30s
